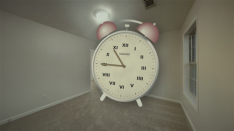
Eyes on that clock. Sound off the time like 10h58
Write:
10h45
